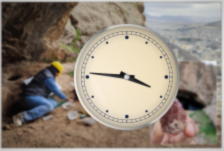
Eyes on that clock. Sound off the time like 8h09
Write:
3h46
